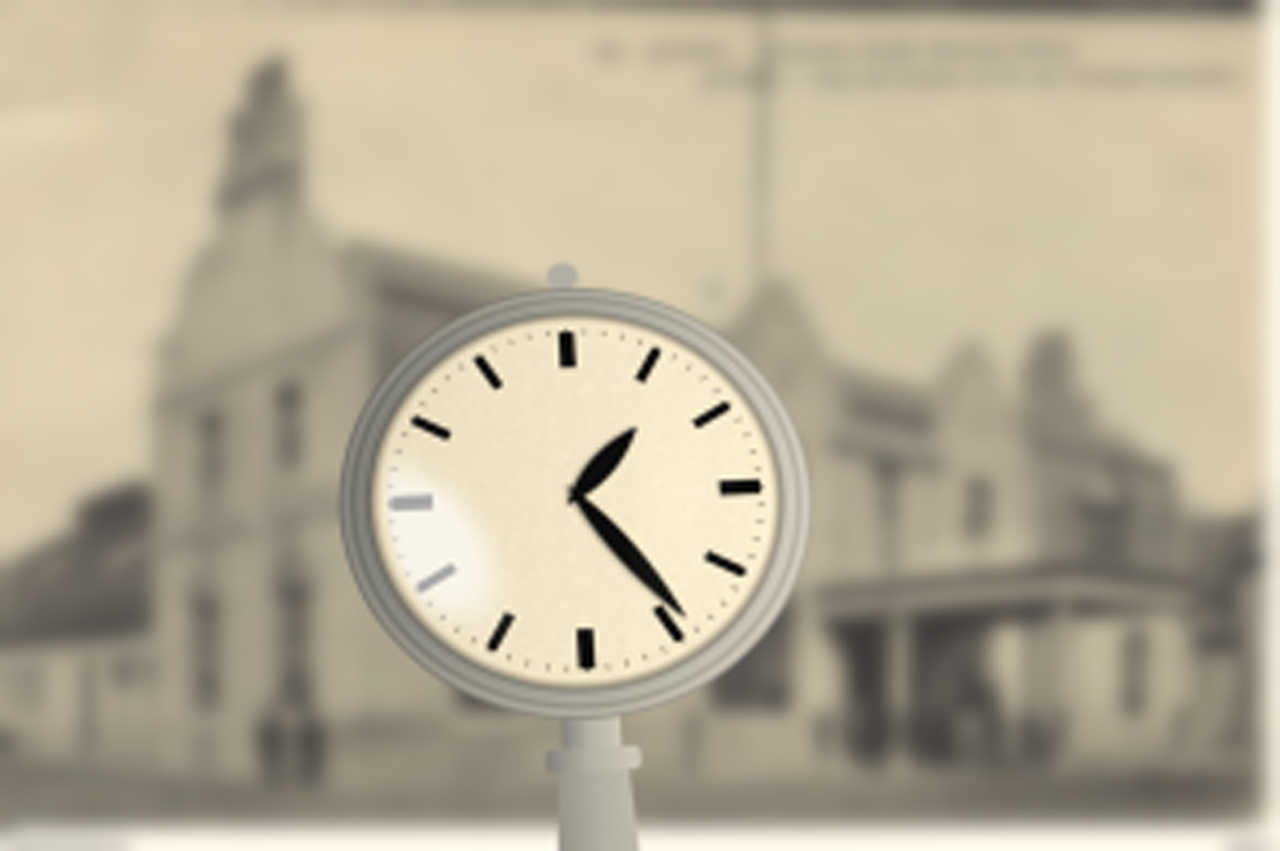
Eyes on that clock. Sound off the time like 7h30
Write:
1h24
